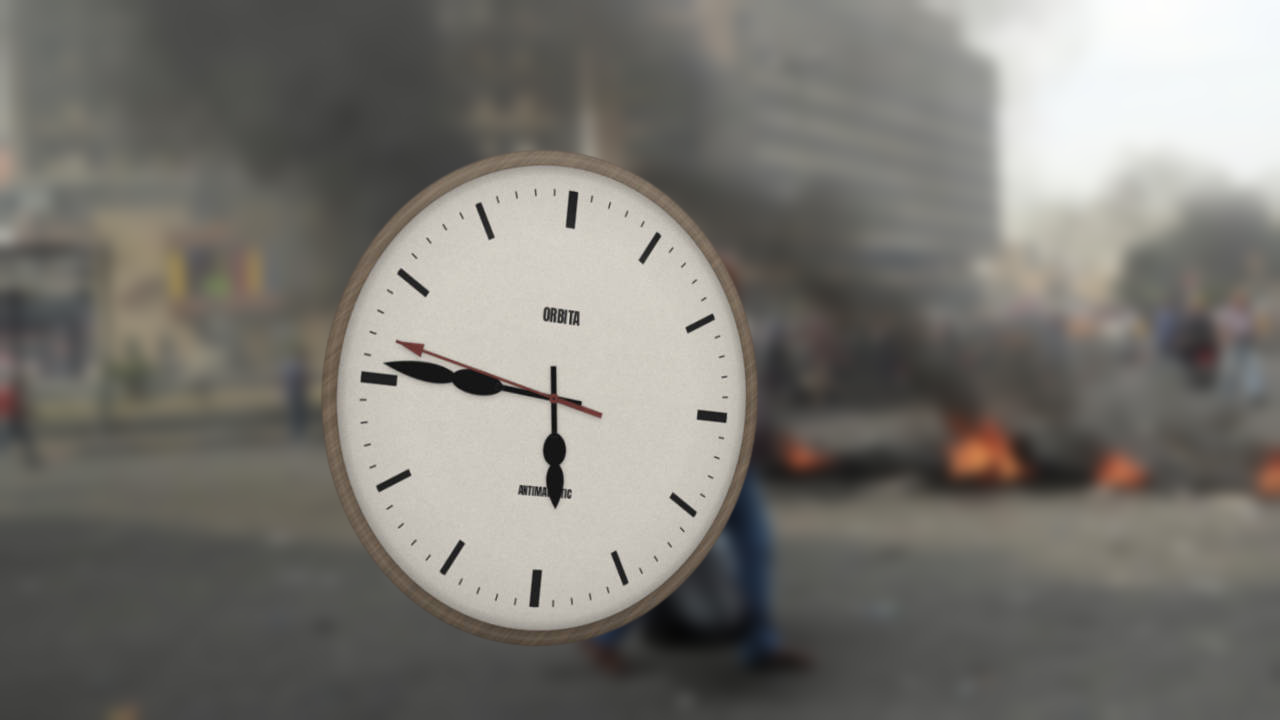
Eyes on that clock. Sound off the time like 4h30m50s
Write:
5h45m47s
